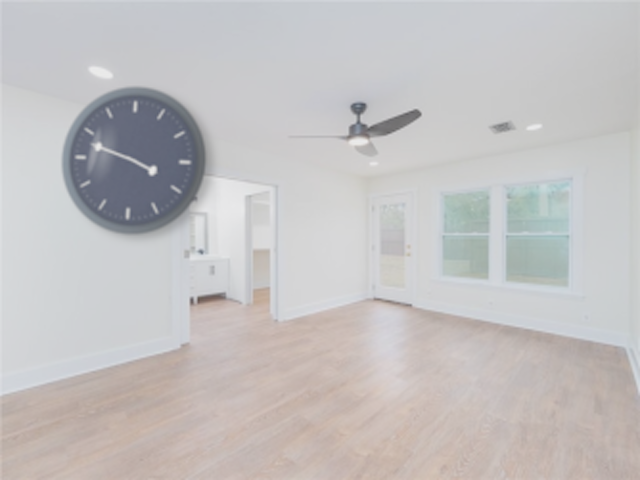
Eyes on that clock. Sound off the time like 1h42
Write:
3h48
